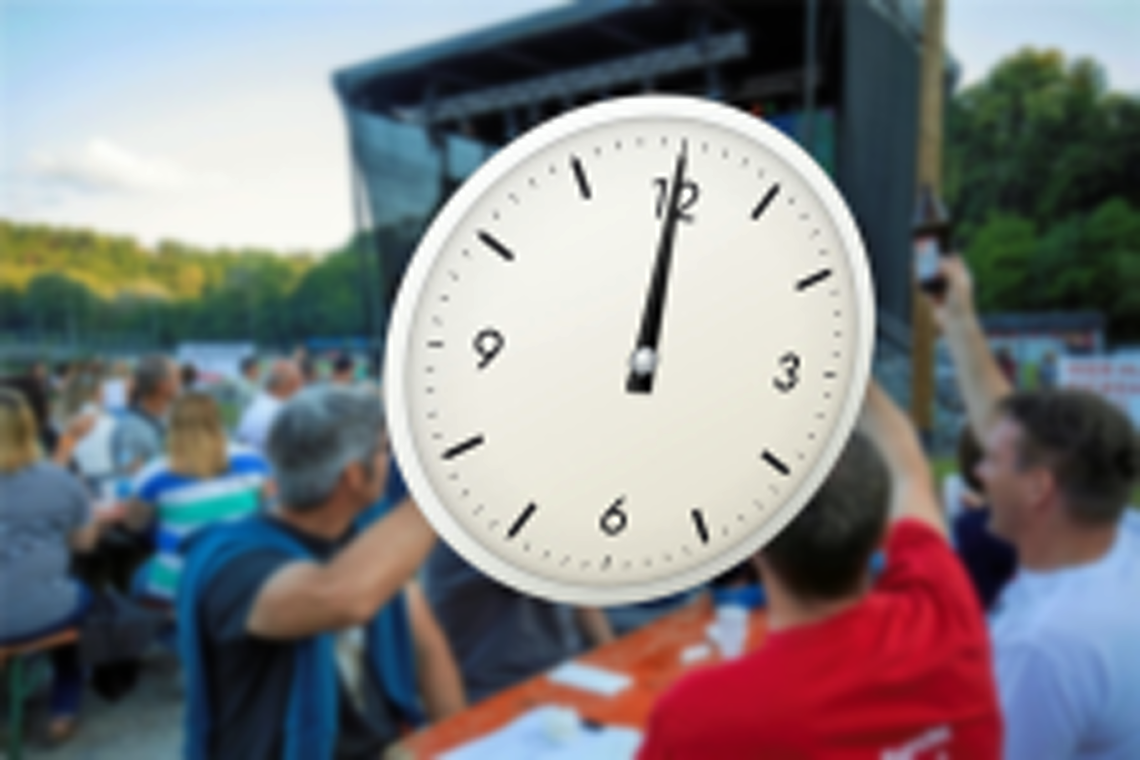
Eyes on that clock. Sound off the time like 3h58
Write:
12h00
